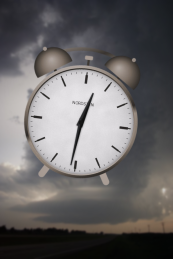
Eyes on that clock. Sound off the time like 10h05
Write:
12h31
